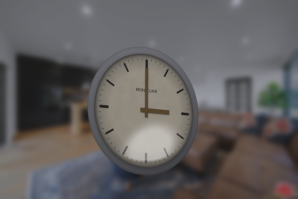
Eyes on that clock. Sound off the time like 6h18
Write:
3h00
